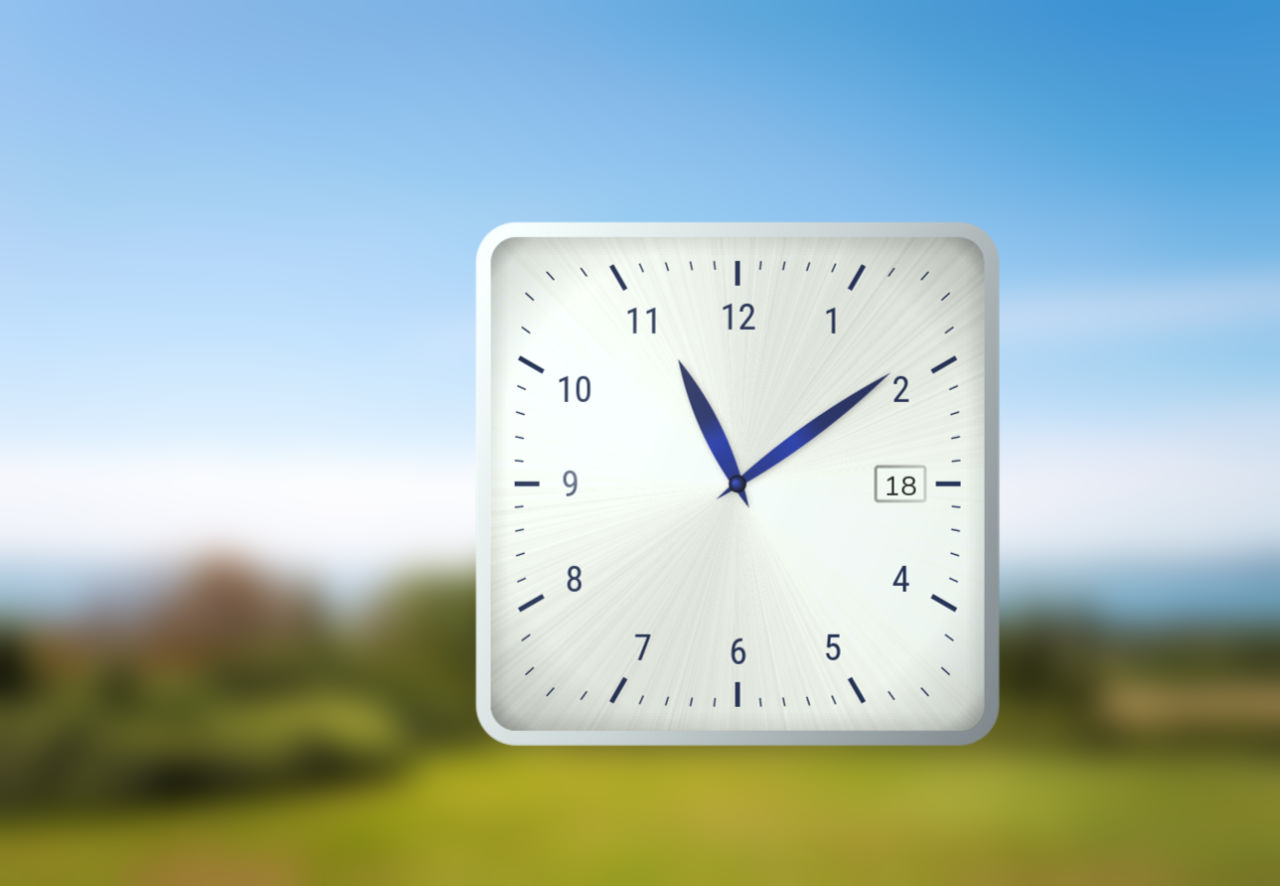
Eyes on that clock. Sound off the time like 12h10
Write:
11h09
